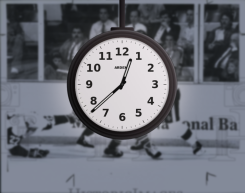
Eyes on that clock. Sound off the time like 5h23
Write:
12h38
